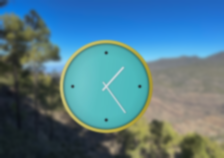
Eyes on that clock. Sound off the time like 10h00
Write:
1h24
